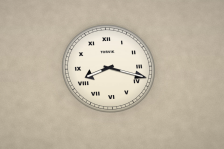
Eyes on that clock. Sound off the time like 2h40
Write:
8h18
